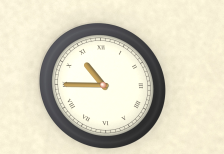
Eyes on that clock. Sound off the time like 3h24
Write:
10h45
